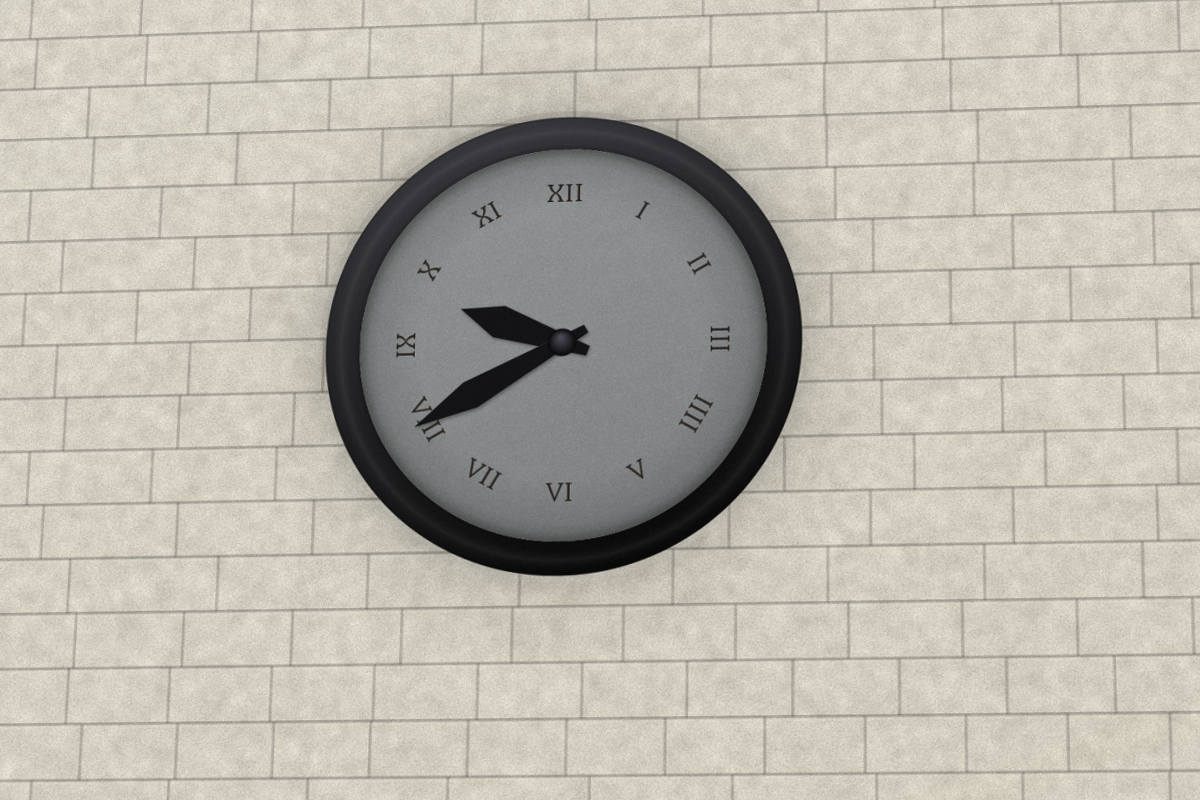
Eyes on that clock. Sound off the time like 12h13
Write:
9h40
